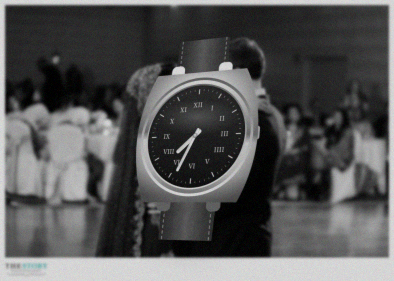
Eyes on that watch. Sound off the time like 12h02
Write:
7h34
